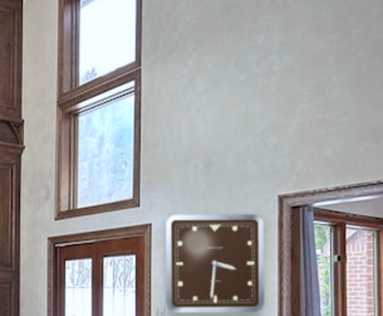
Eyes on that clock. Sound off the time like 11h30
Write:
3h31
